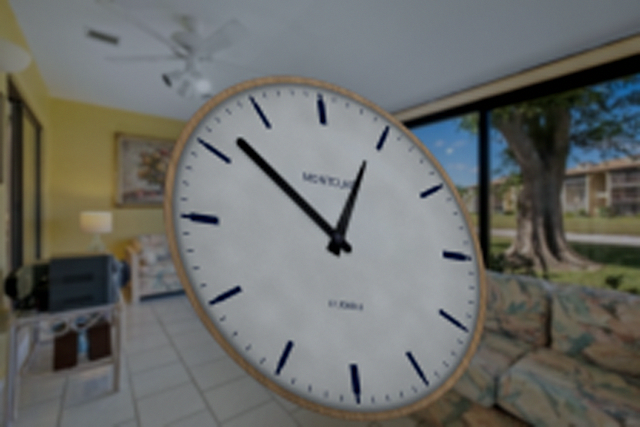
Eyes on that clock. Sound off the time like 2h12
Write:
12h52
